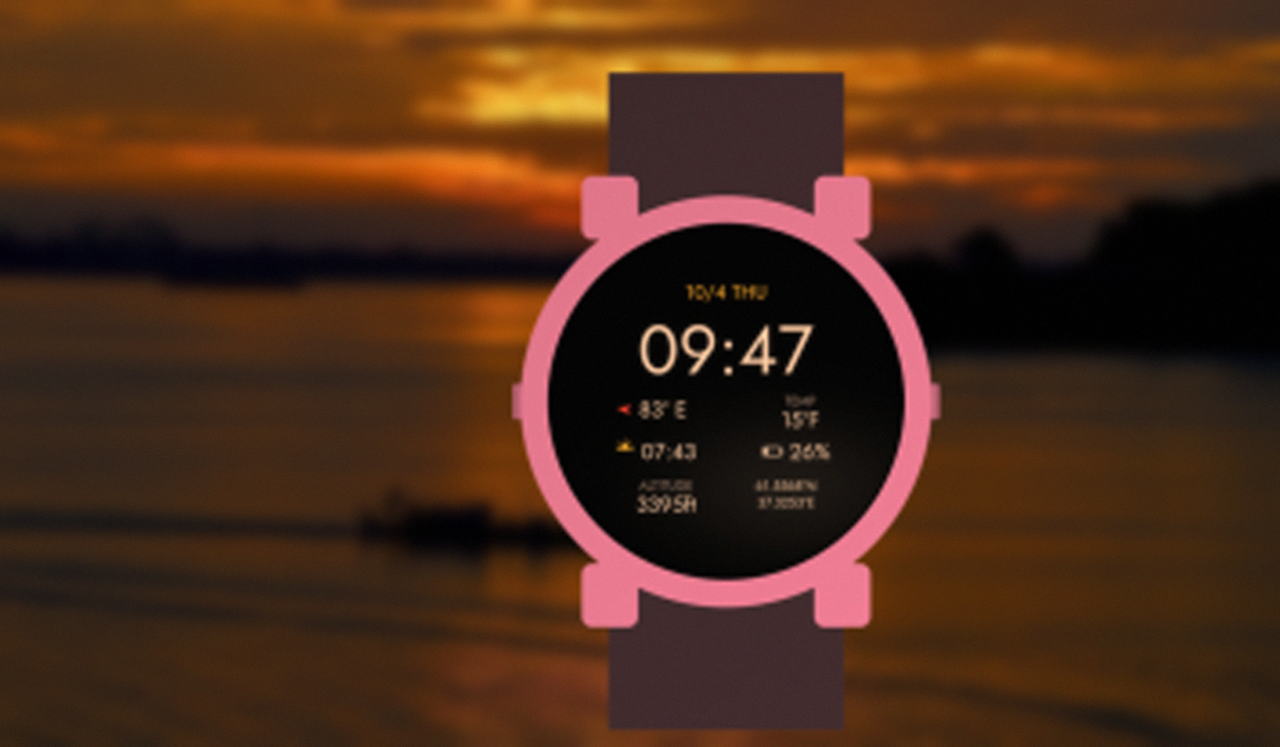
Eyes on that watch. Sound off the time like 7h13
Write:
9h47
